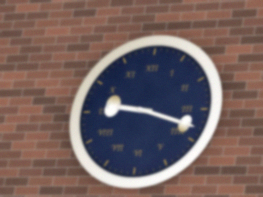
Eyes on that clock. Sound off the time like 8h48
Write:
9h18
